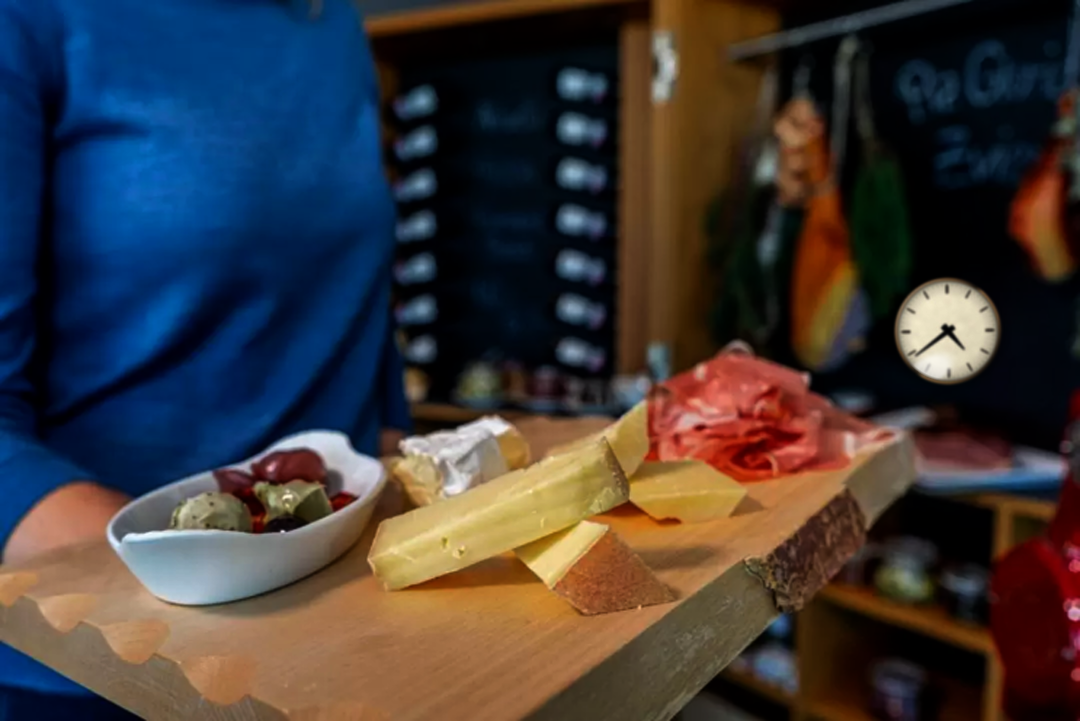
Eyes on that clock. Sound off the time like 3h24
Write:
4h39
